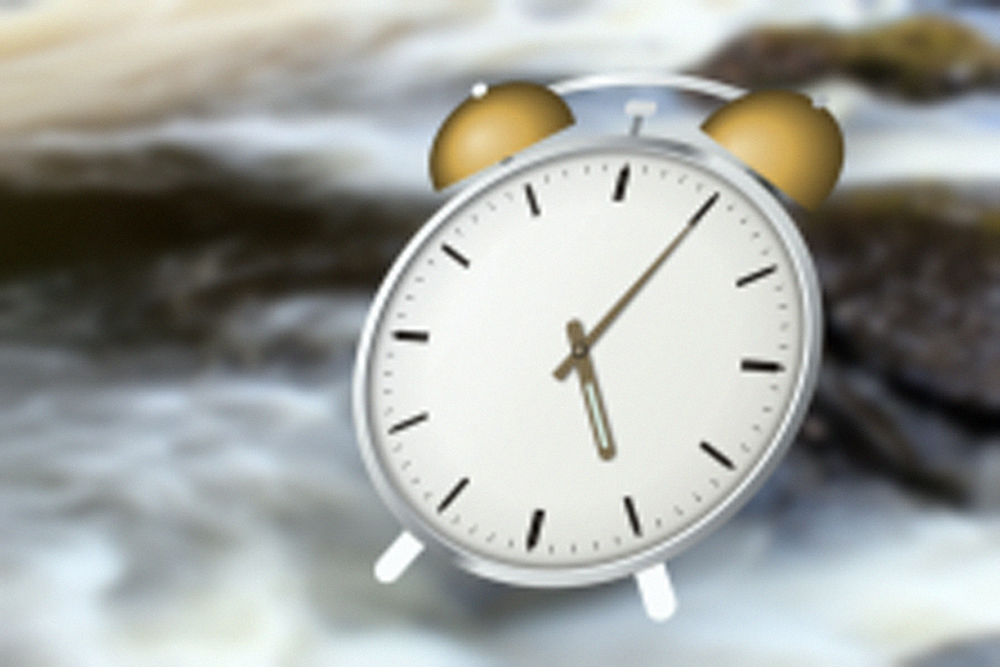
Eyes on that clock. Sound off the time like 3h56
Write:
5h05
